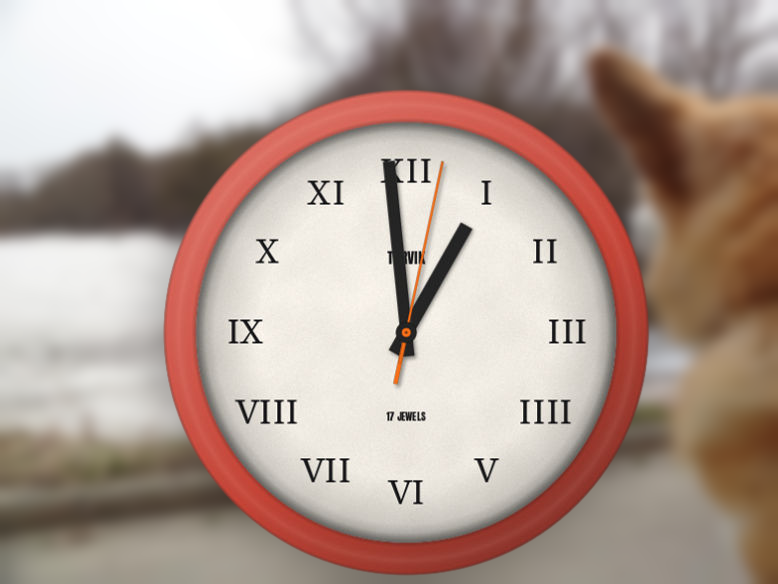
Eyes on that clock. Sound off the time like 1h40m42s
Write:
12h59m02s
